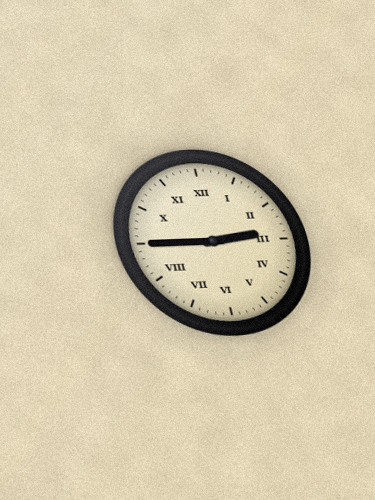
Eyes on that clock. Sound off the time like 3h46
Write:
2h45
